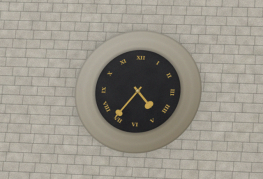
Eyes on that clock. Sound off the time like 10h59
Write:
4h36
